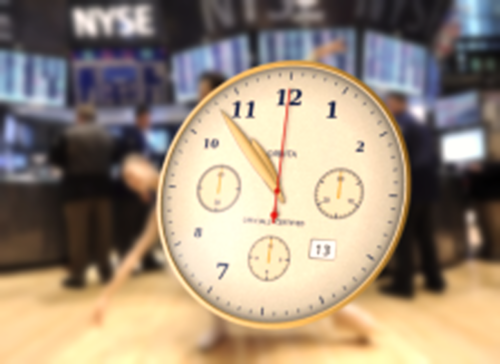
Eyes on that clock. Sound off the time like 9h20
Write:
10h53
